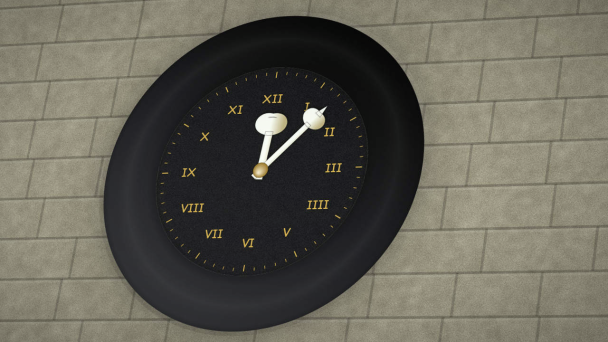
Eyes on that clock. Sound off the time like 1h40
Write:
12h07
